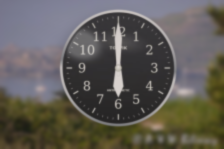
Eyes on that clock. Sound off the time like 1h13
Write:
6h00
